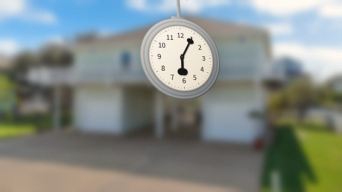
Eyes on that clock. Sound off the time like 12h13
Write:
6h05
